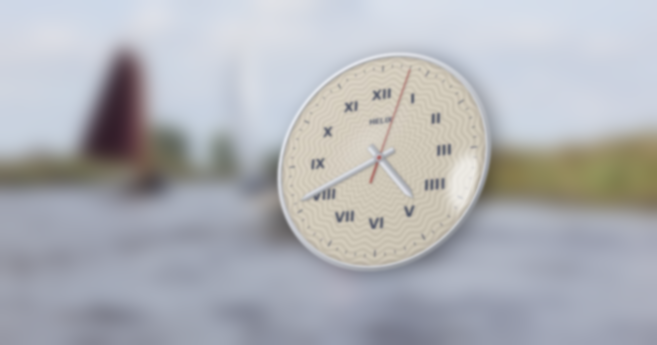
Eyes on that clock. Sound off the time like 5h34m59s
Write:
4h41m03s
